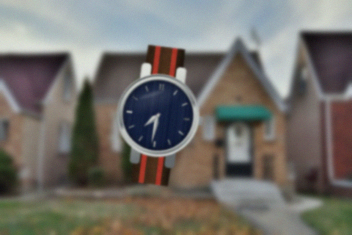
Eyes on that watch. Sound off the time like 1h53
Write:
7h31
